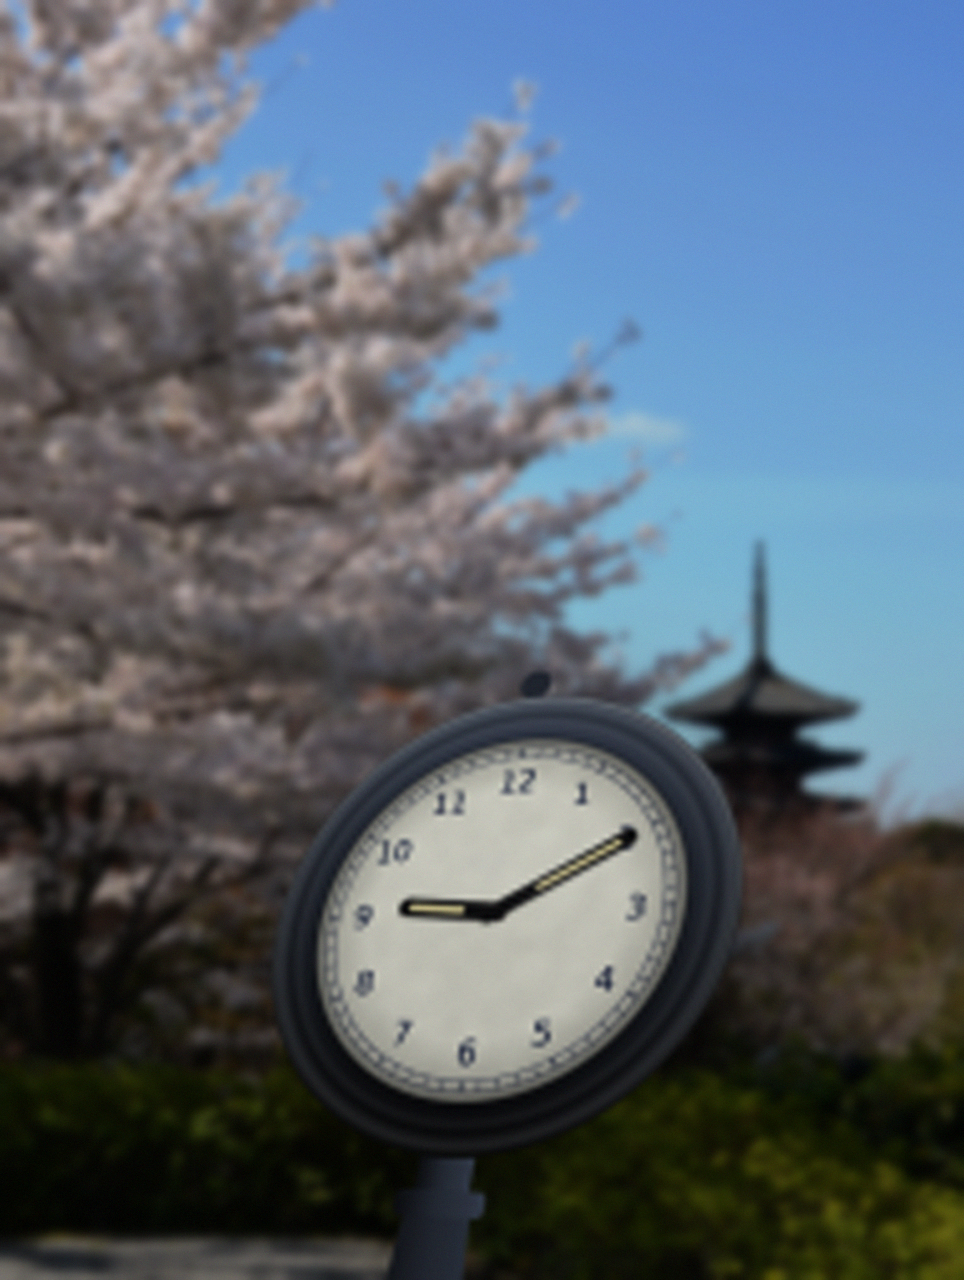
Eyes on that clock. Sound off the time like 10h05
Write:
9h10
